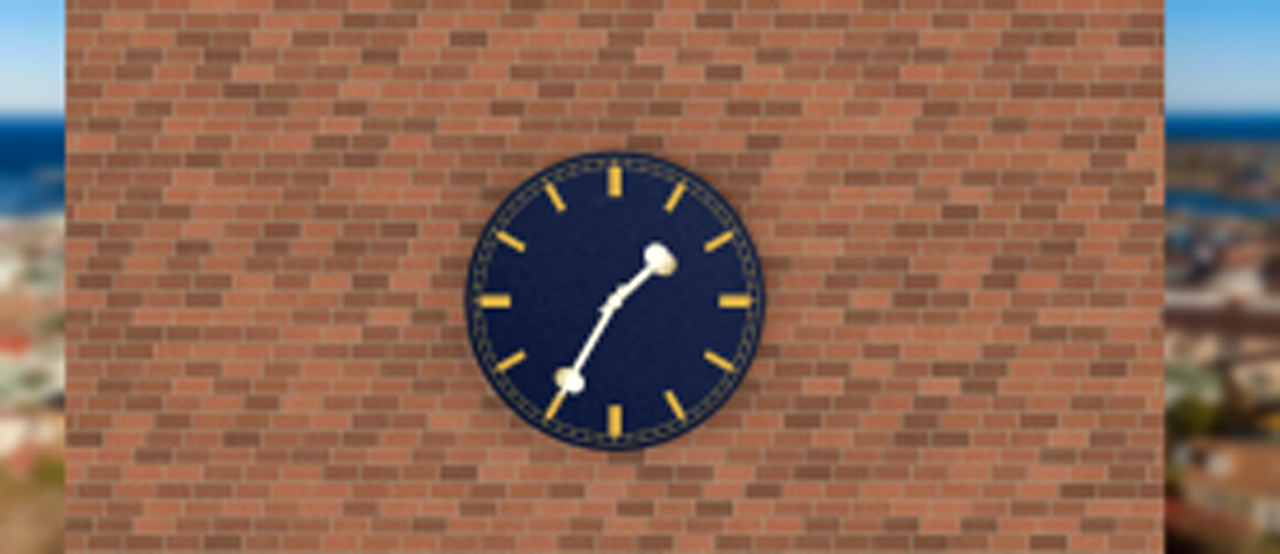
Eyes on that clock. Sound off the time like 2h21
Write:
1h35
